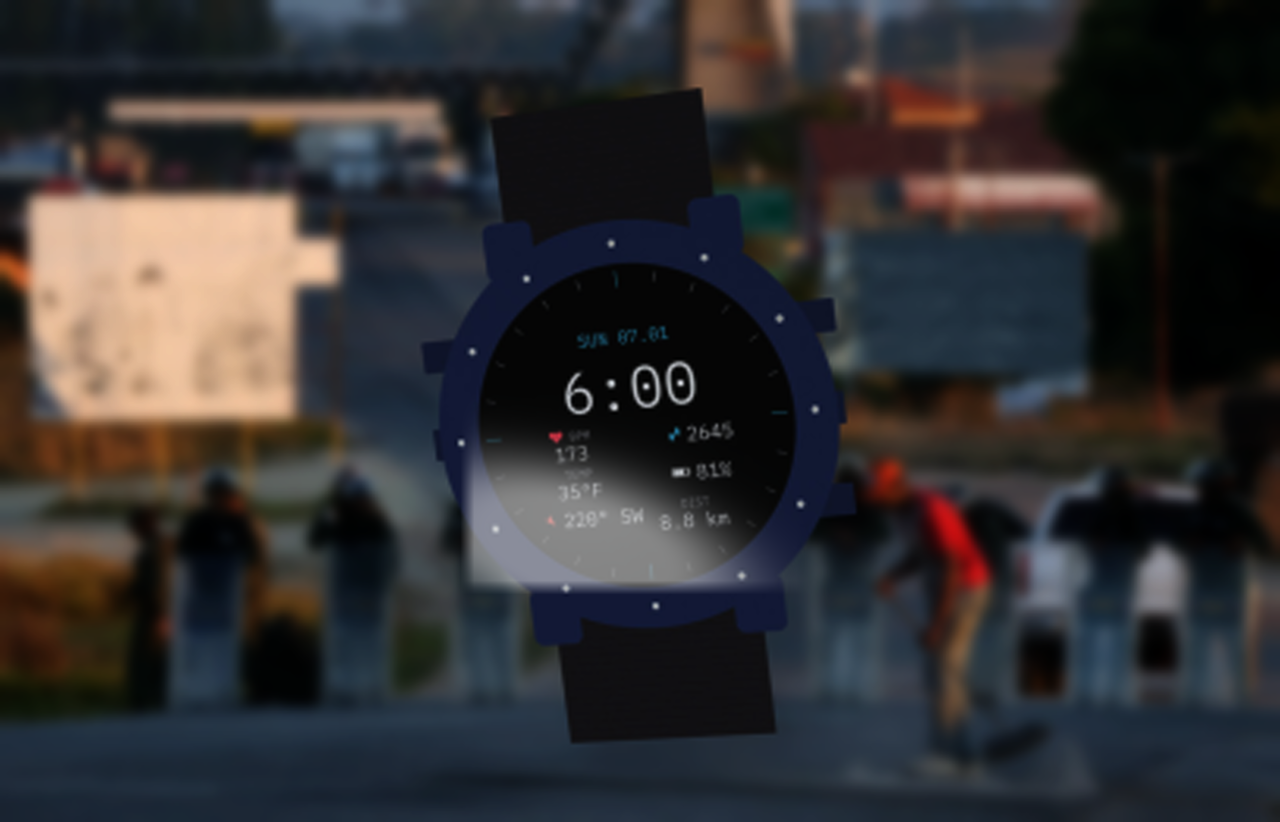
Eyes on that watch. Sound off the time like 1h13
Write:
6h00
